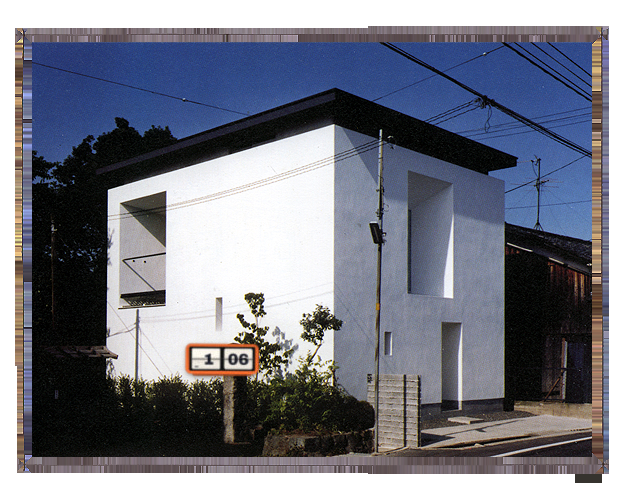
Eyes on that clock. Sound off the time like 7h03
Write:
1h06
